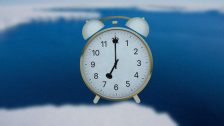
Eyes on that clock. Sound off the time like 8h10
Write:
7h00
